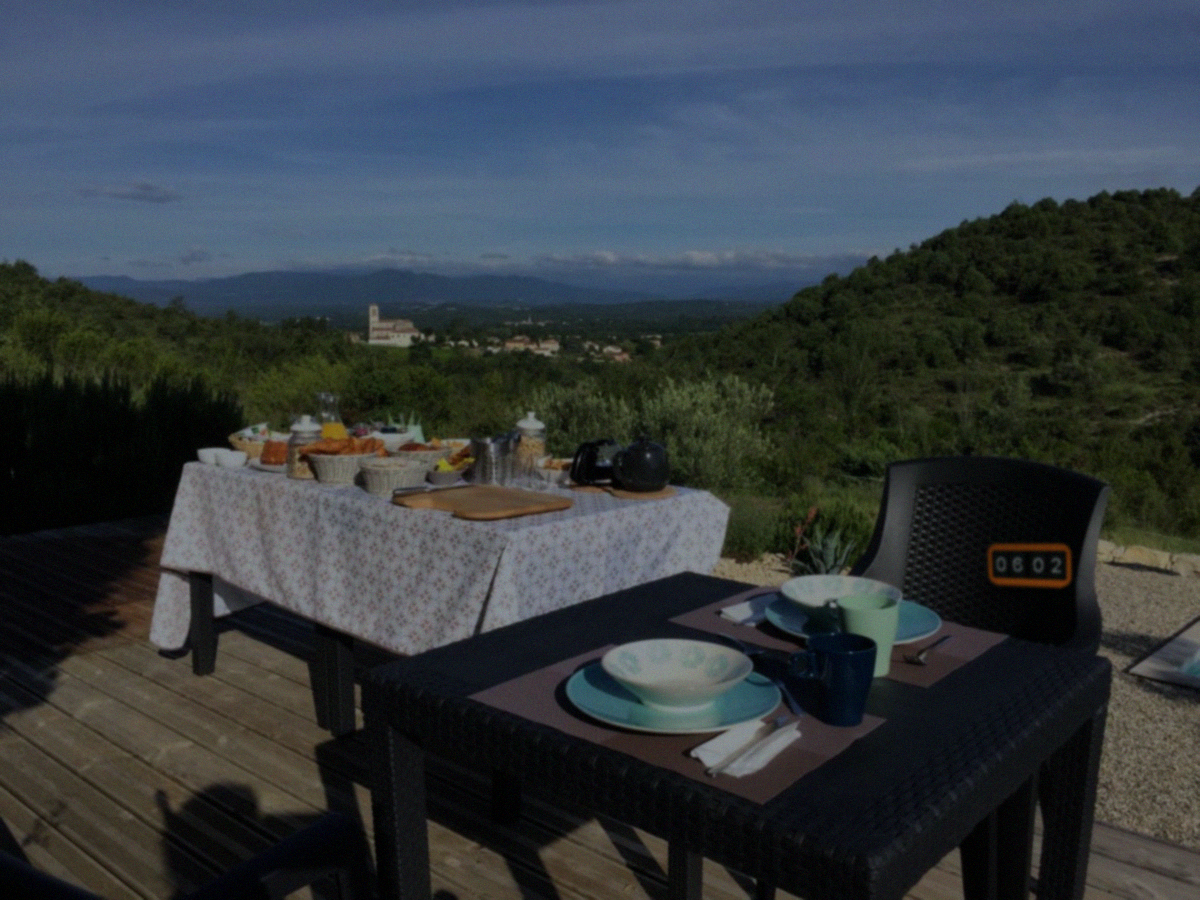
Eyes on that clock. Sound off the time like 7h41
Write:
6h02
